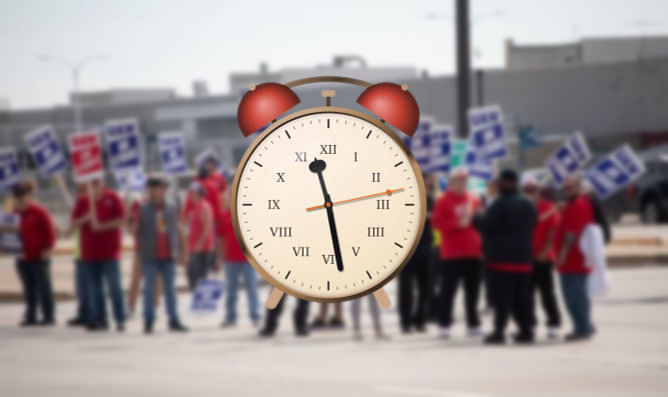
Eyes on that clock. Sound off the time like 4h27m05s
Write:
11h28m13s
